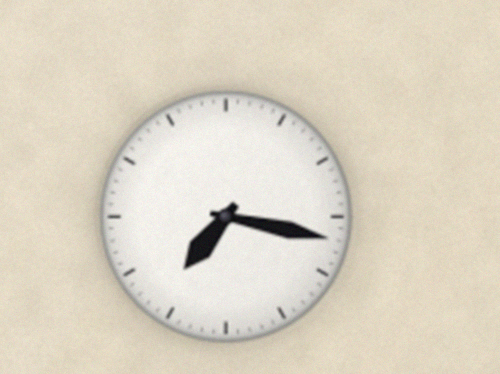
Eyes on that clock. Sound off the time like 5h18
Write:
7h17
